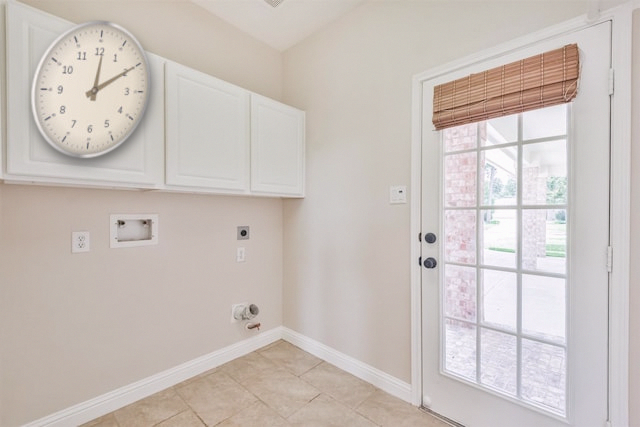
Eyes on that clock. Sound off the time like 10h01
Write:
12h10
